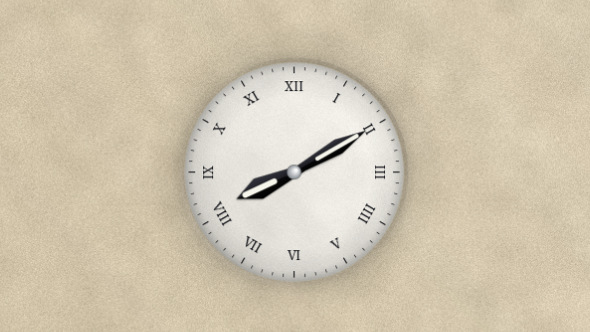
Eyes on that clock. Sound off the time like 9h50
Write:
8h10
